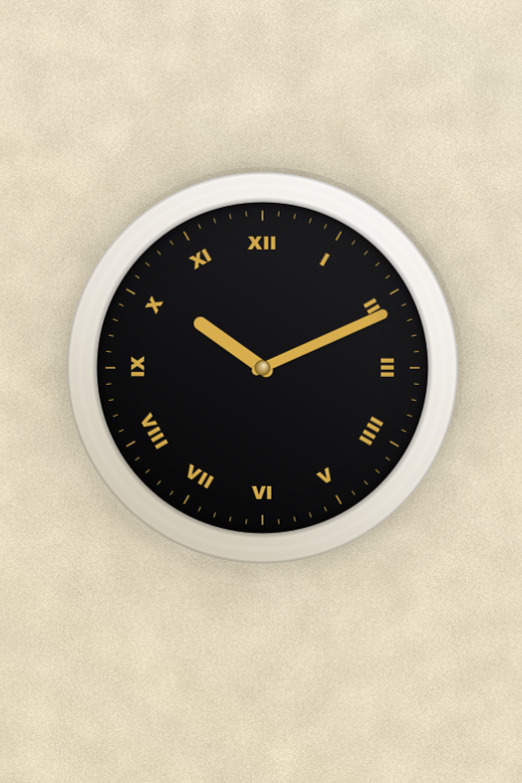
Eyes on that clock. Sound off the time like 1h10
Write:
10h11
